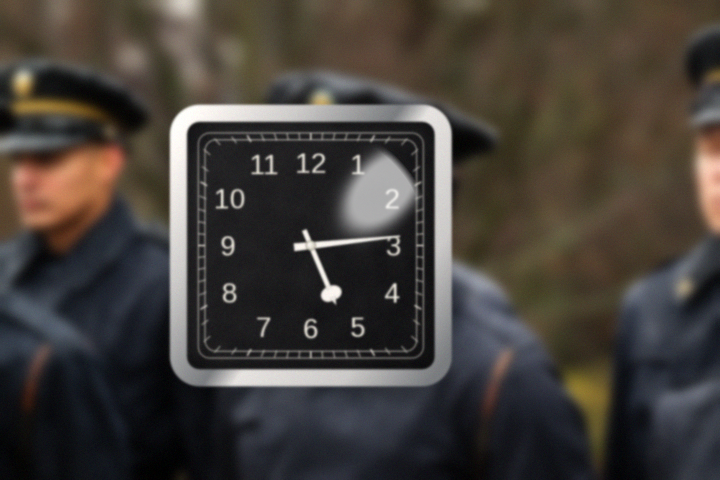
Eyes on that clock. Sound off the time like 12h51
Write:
5h14
